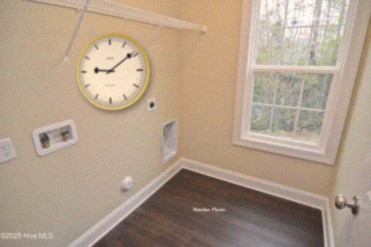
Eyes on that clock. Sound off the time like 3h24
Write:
9h09
